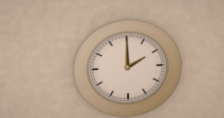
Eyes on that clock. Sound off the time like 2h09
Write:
2h00
